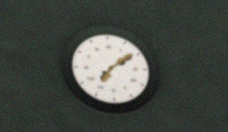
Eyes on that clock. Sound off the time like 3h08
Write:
7h09
